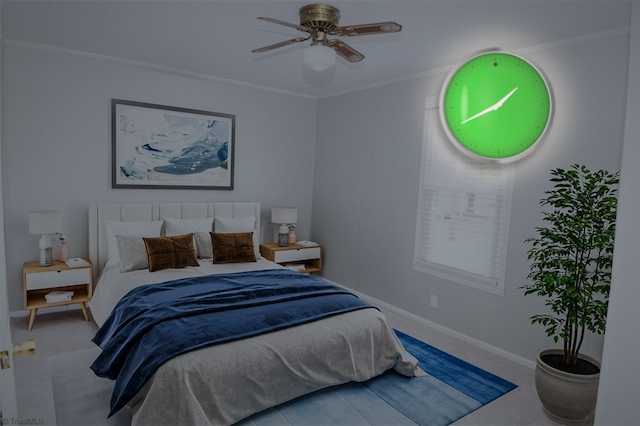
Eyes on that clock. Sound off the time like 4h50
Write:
1h41
